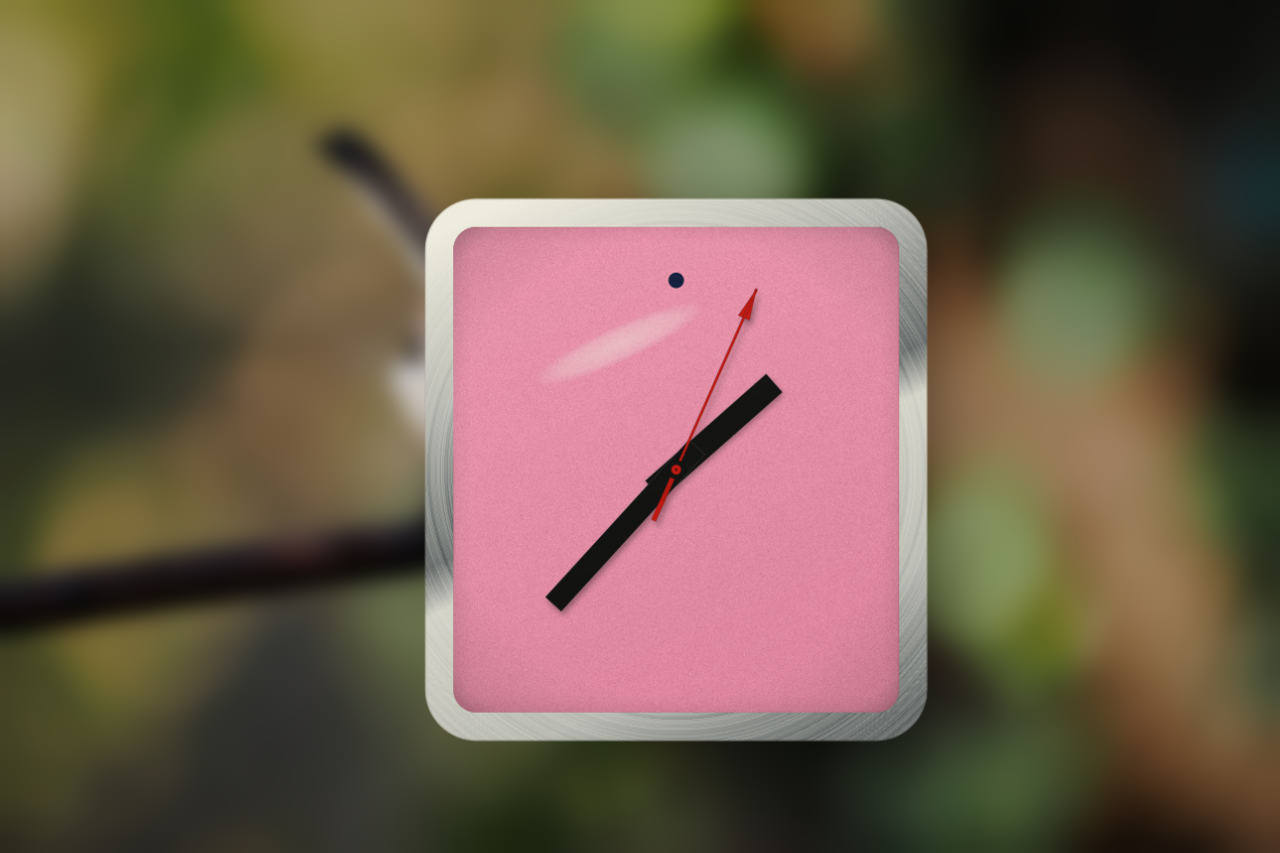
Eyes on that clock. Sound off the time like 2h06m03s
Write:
1h37m04s
